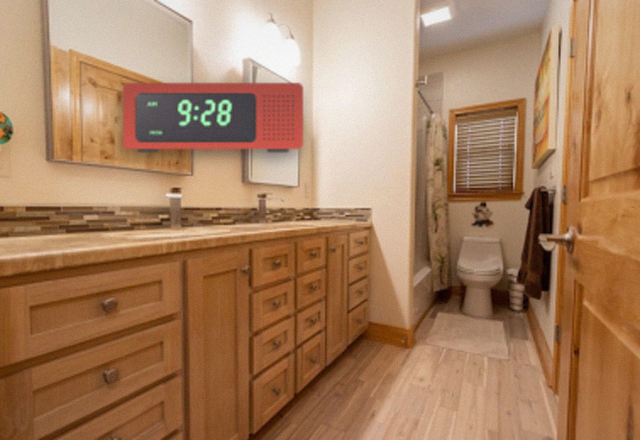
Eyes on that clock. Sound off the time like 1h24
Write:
9h28
